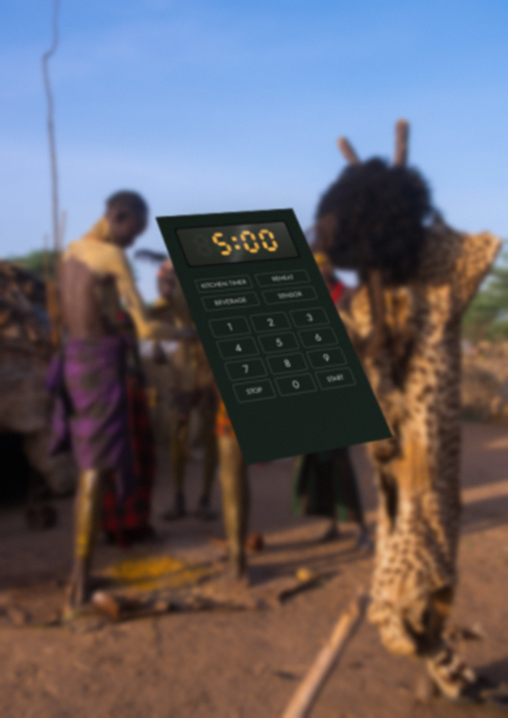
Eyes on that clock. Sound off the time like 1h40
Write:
5h00
